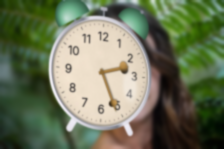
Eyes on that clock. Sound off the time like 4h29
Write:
2h26
